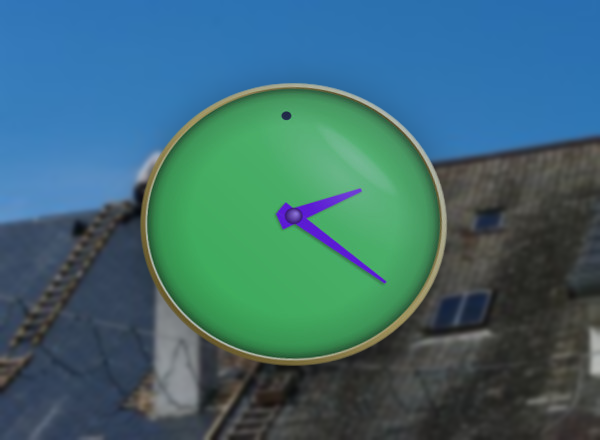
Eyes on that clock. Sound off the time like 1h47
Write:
2h22
